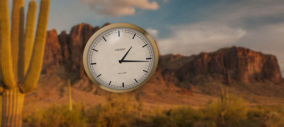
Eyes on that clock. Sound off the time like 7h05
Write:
1h16
